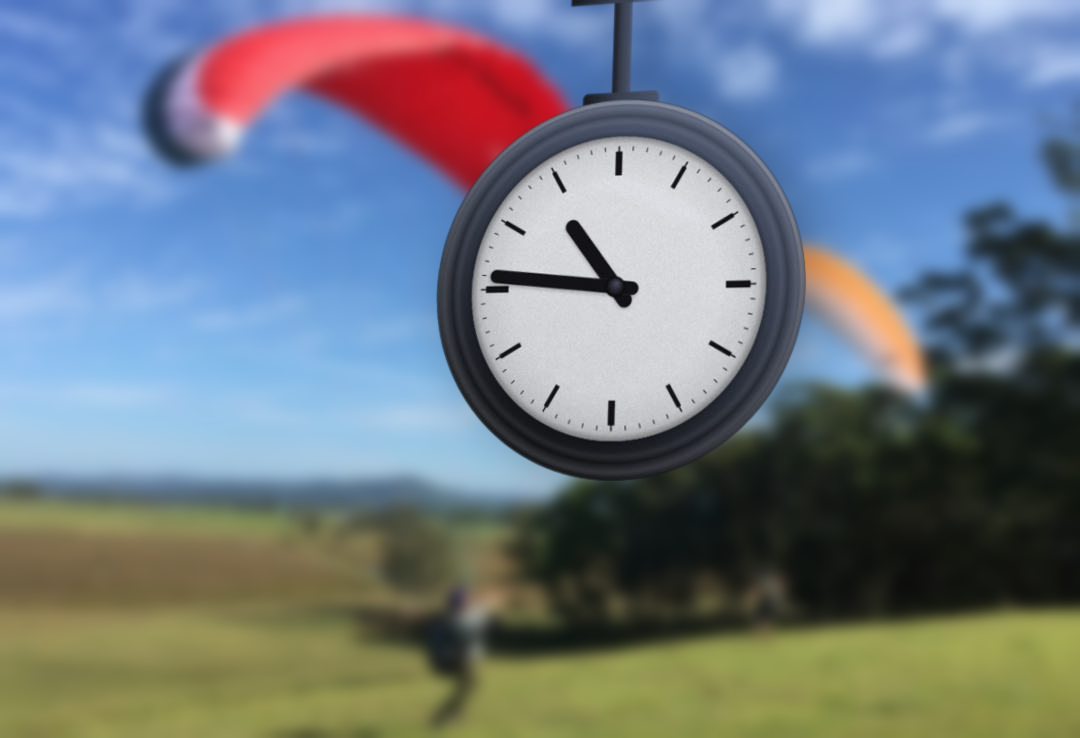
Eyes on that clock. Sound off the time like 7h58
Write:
10h46
